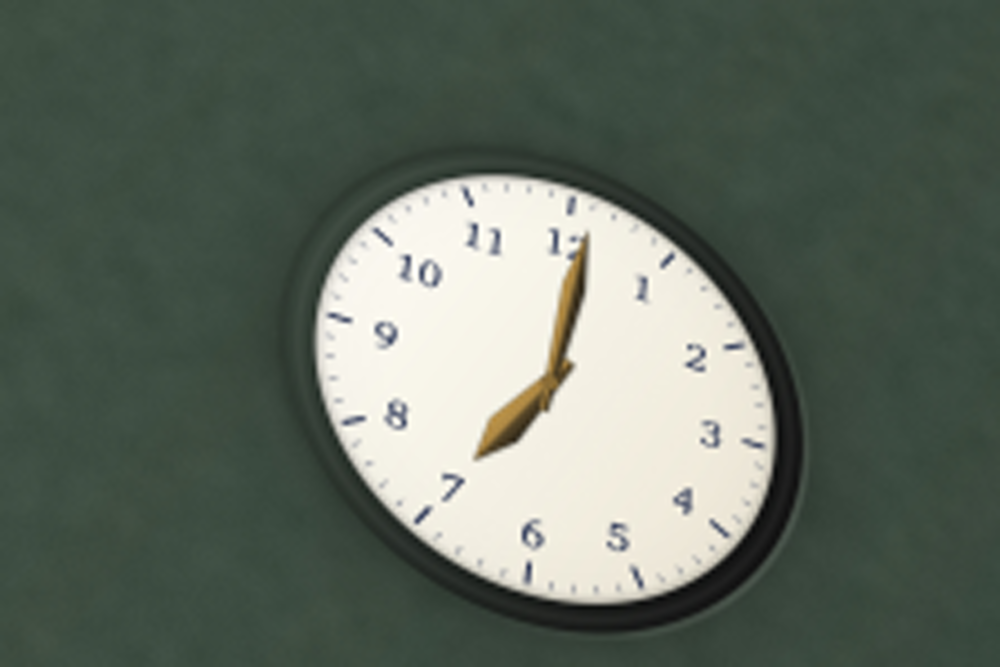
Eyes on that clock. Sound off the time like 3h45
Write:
7h01
